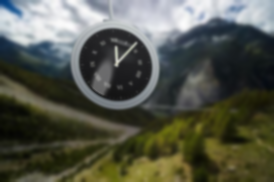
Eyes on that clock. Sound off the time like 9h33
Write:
12h08
